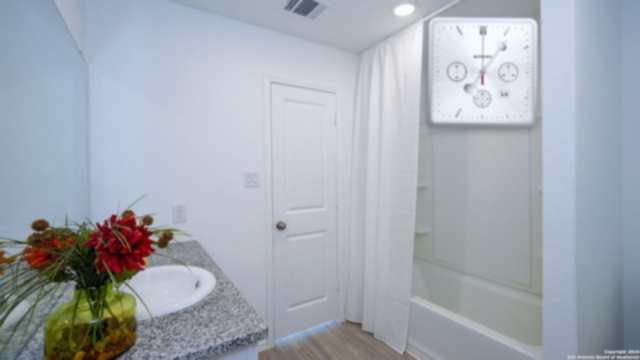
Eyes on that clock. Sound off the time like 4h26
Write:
7h06
